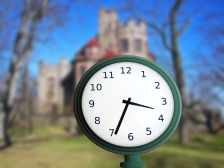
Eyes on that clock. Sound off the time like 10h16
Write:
3h34
